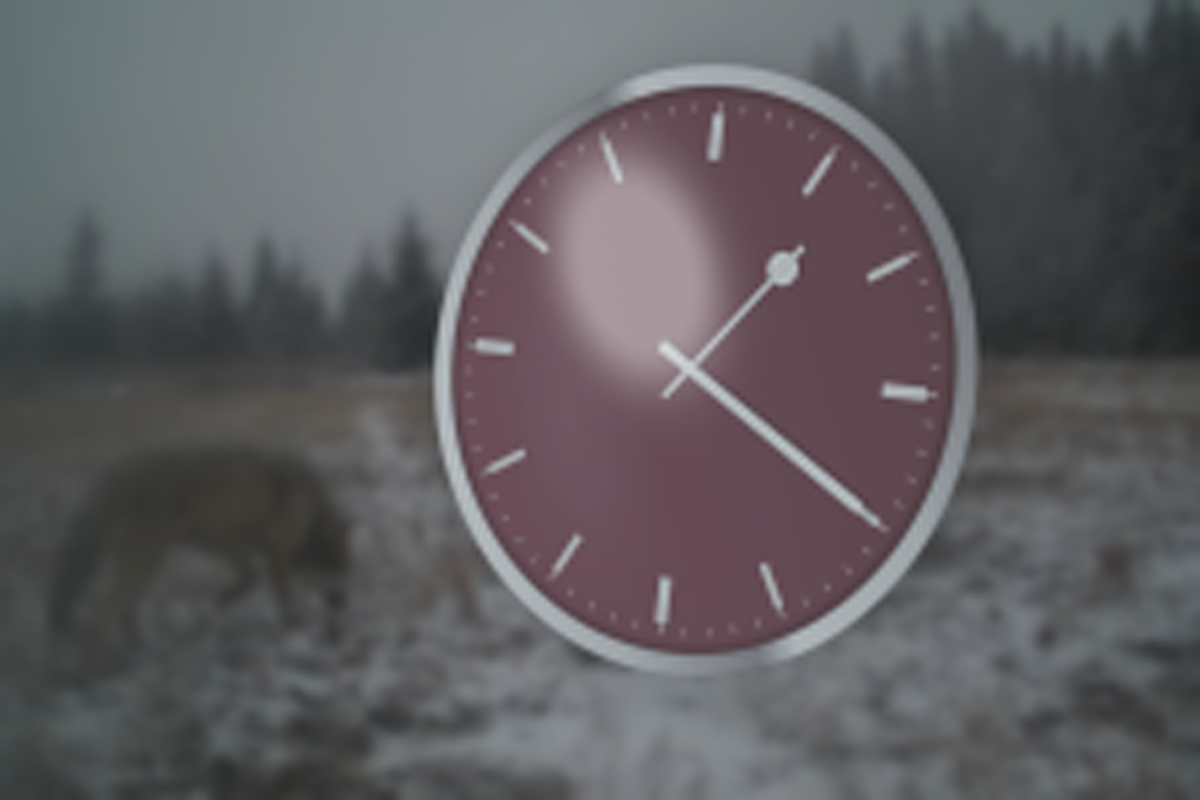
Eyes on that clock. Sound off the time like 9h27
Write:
1h20
